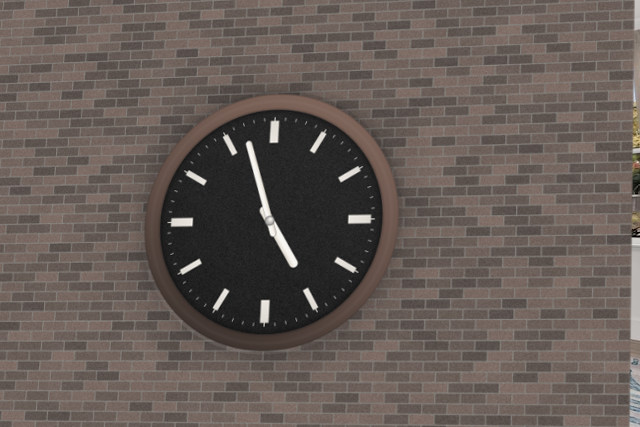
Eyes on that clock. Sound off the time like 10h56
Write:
4h57
